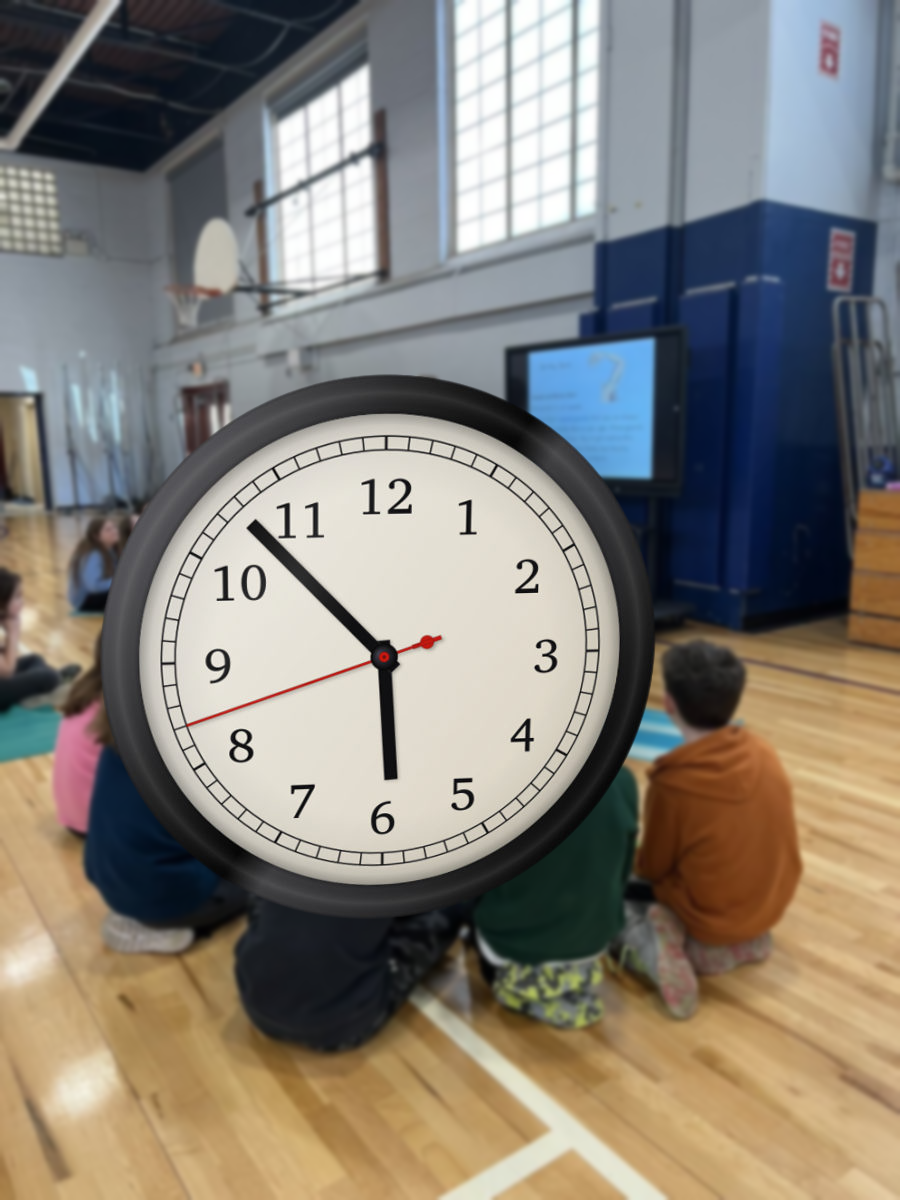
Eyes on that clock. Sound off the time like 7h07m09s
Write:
5h52m42s
